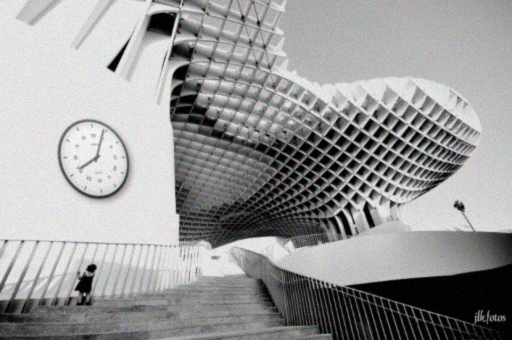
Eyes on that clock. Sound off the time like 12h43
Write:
8h04
